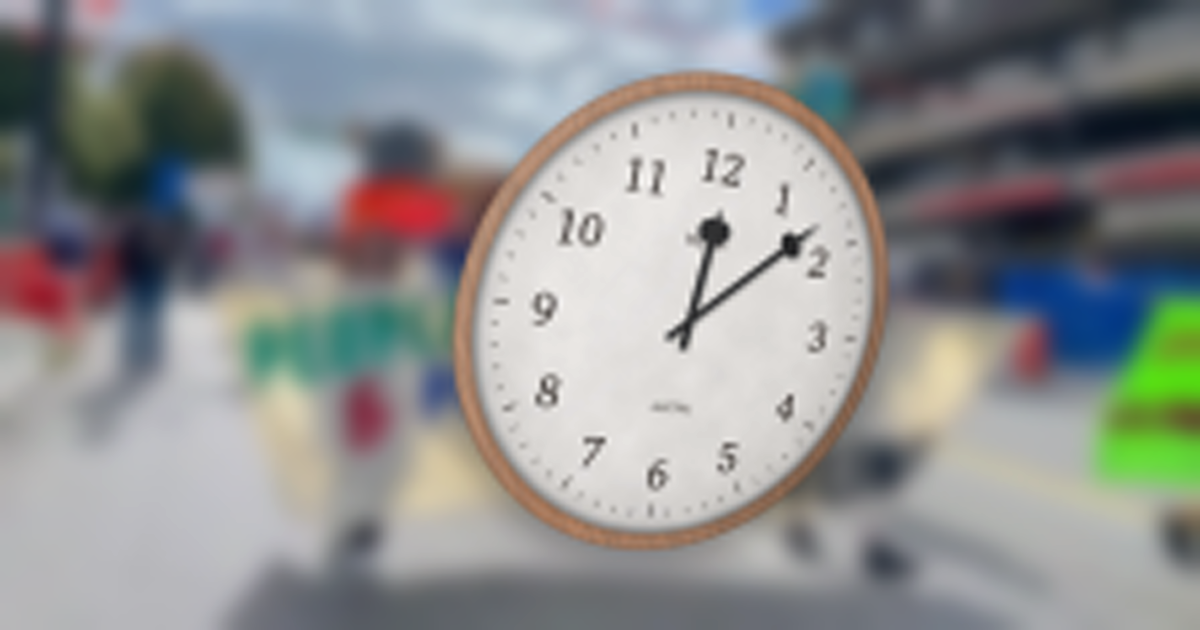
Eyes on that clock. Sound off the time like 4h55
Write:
12h08
